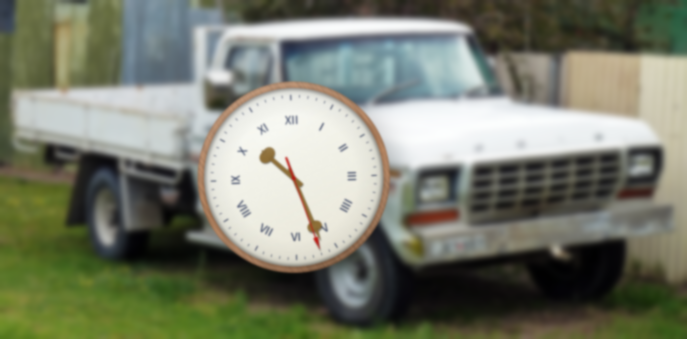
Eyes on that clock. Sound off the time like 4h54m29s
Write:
10h26m27s
